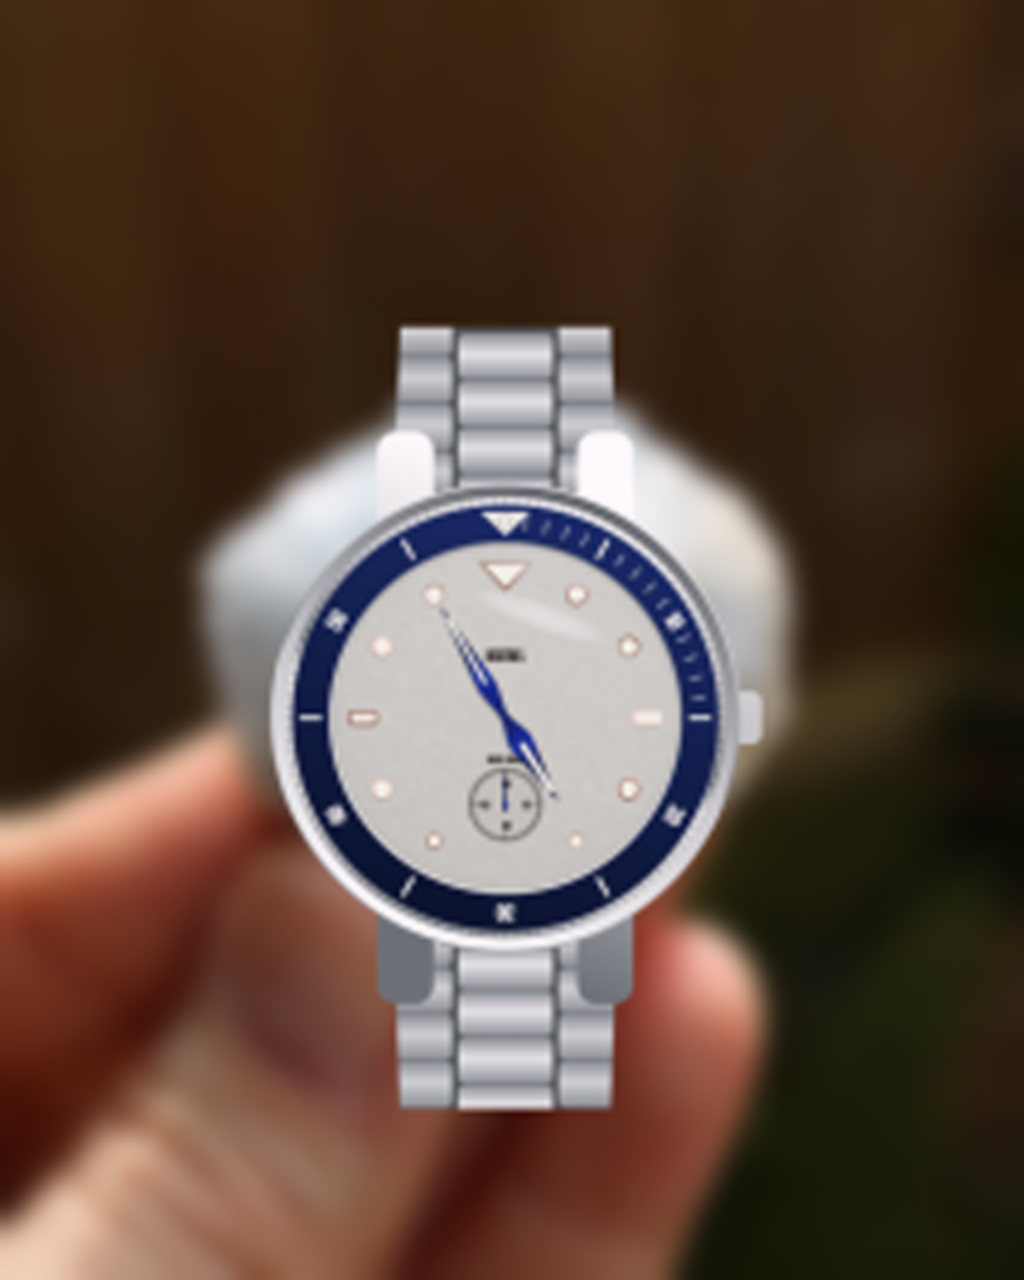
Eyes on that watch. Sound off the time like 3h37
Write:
4h55
